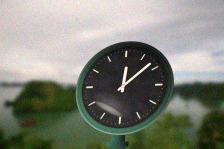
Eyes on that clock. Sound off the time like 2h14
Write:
12h08
